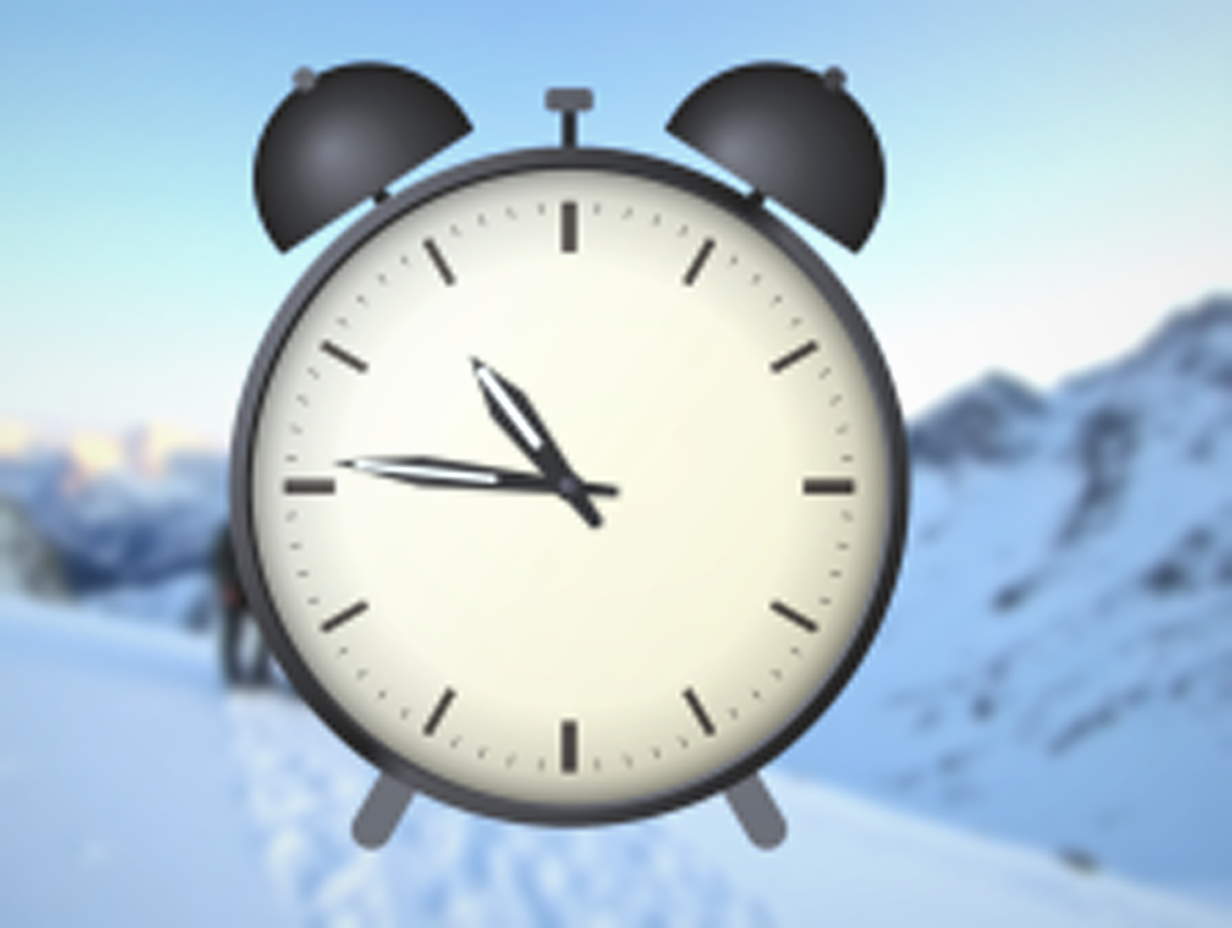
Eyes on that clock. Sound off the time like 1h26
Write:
10h46
